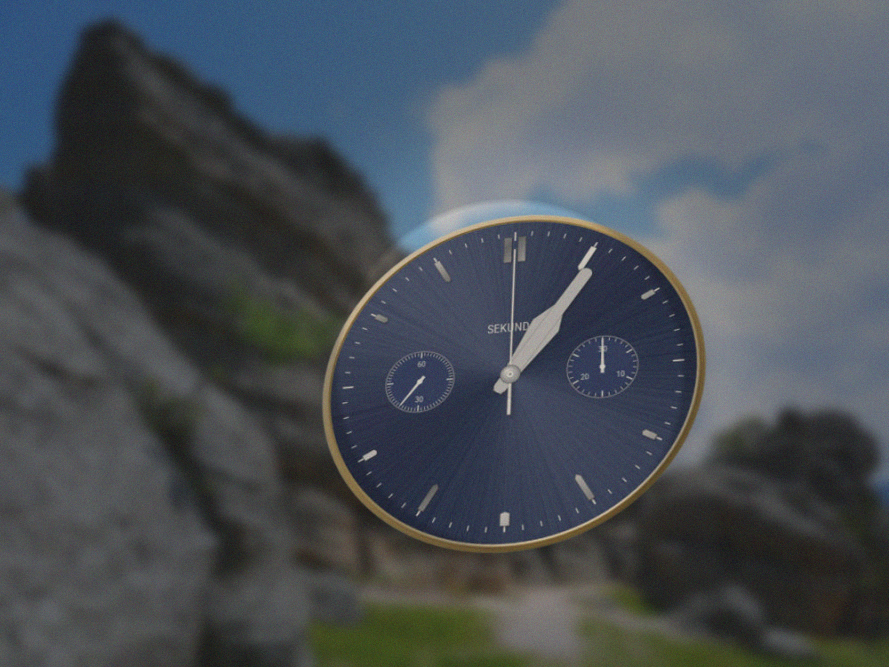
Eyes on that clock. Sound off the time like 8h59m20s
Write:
1h05m36s
